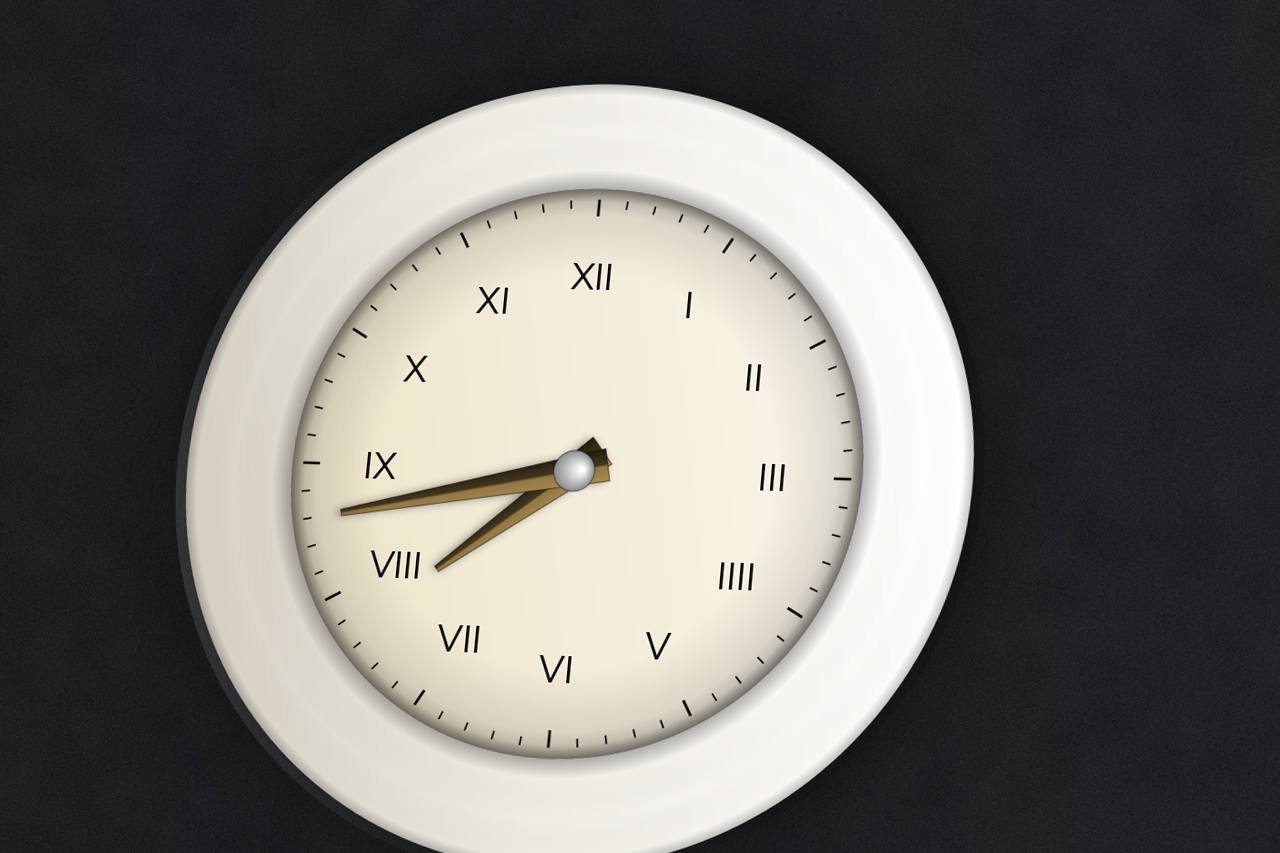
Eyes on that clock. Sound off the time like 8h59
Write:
7h43
